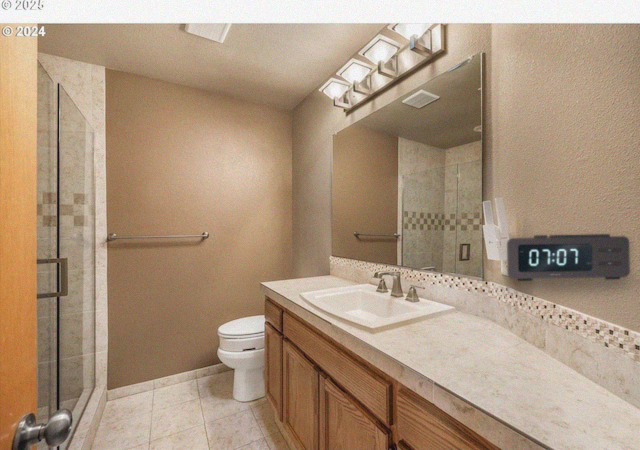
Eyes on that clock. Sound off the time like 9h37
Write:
7h07
